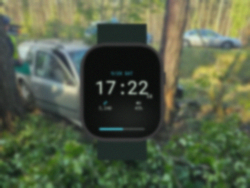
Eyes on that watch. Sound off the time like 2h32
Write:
17h22
